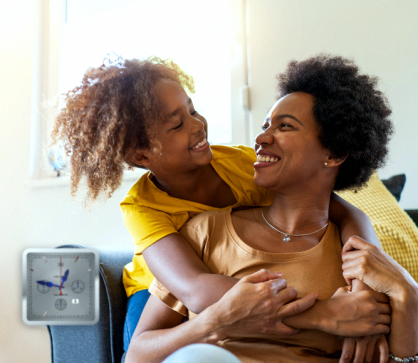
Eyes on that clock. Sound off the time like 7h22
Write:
12h47
